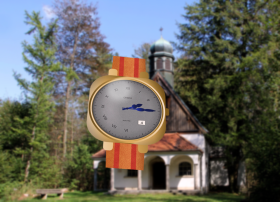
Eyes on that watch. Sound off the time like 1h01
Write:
2h15
